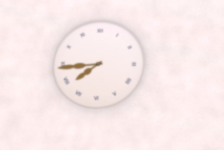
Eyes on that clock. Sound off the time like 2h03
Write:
7h44
